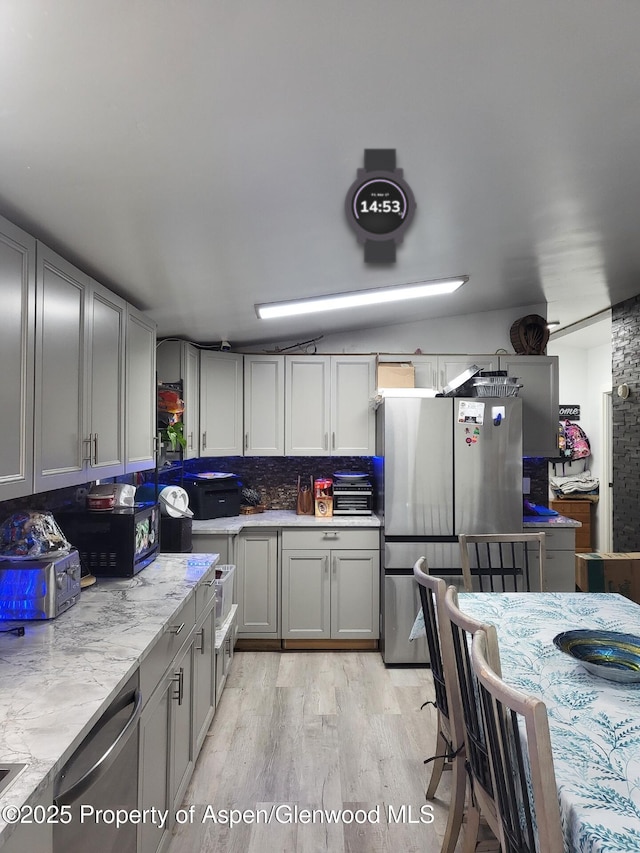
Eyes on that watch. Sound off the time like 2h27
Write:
14h53
